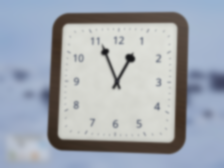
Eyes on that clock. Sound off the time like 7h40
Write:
12h56
